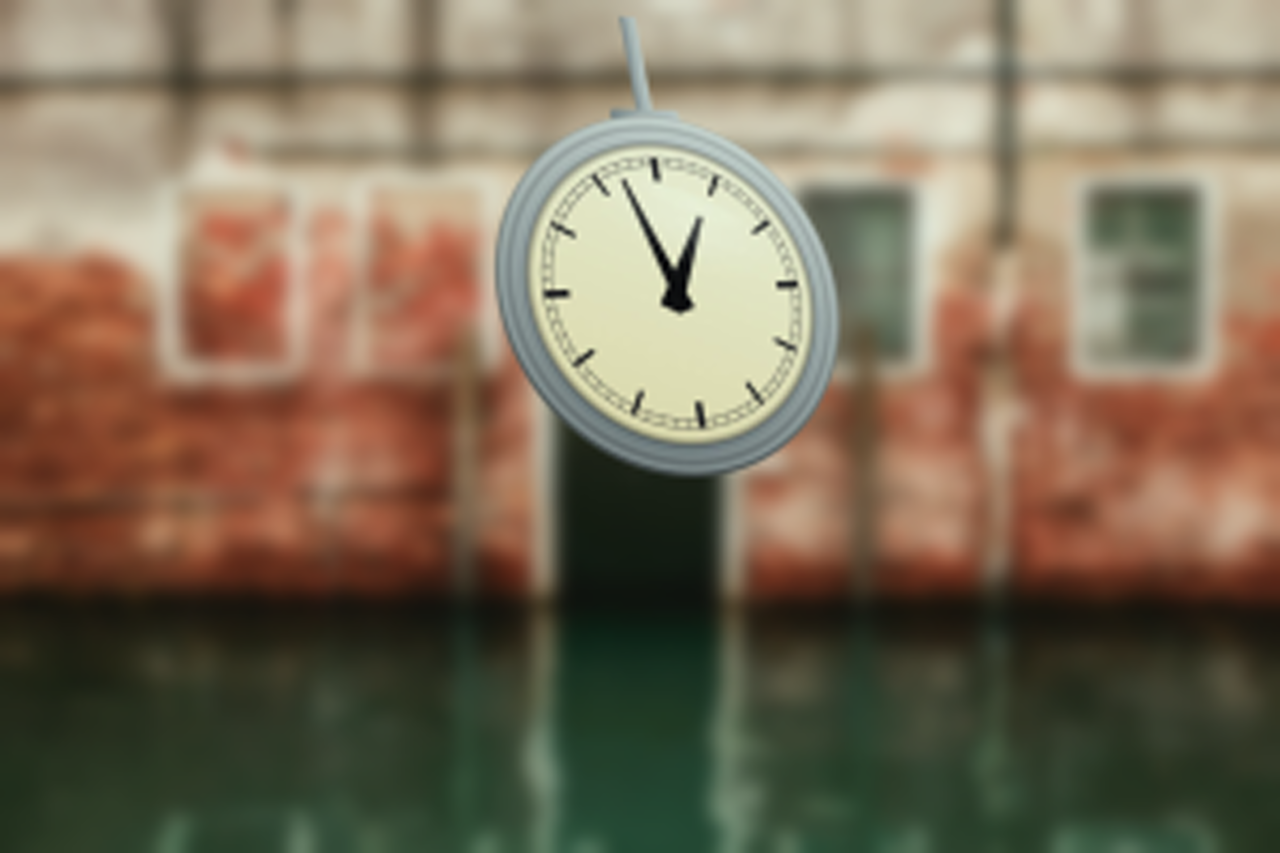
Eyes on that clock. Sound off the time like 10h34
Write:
12h57
